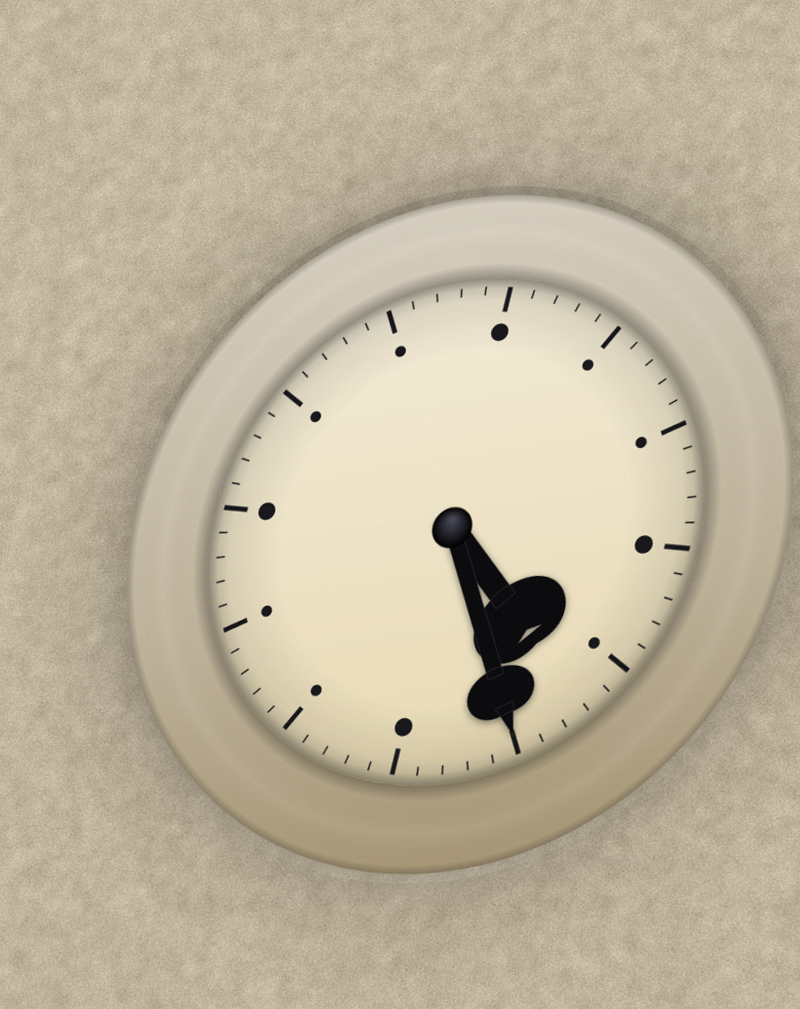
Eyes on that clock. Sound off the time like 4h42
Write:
4h25
